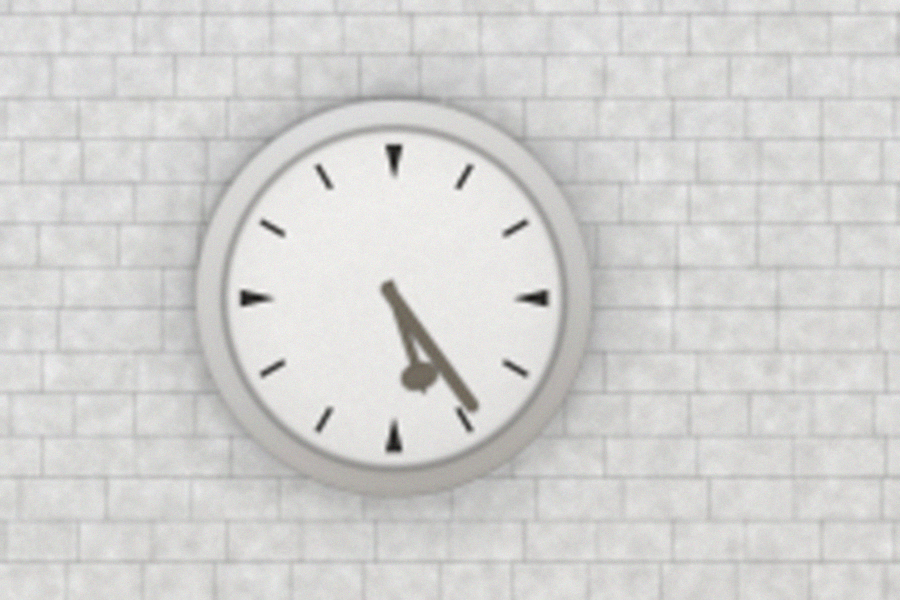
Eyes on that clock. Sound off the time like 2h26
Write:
5h24
